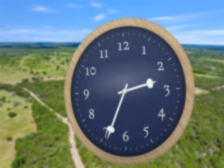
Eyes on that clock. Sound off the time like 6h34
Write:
2h34
